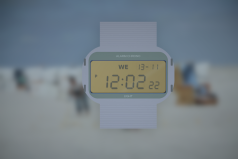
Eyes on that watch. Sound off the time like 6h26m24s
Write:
12h02m22s
